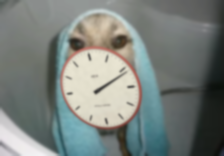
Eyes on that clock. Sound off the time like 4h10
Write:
2h11
